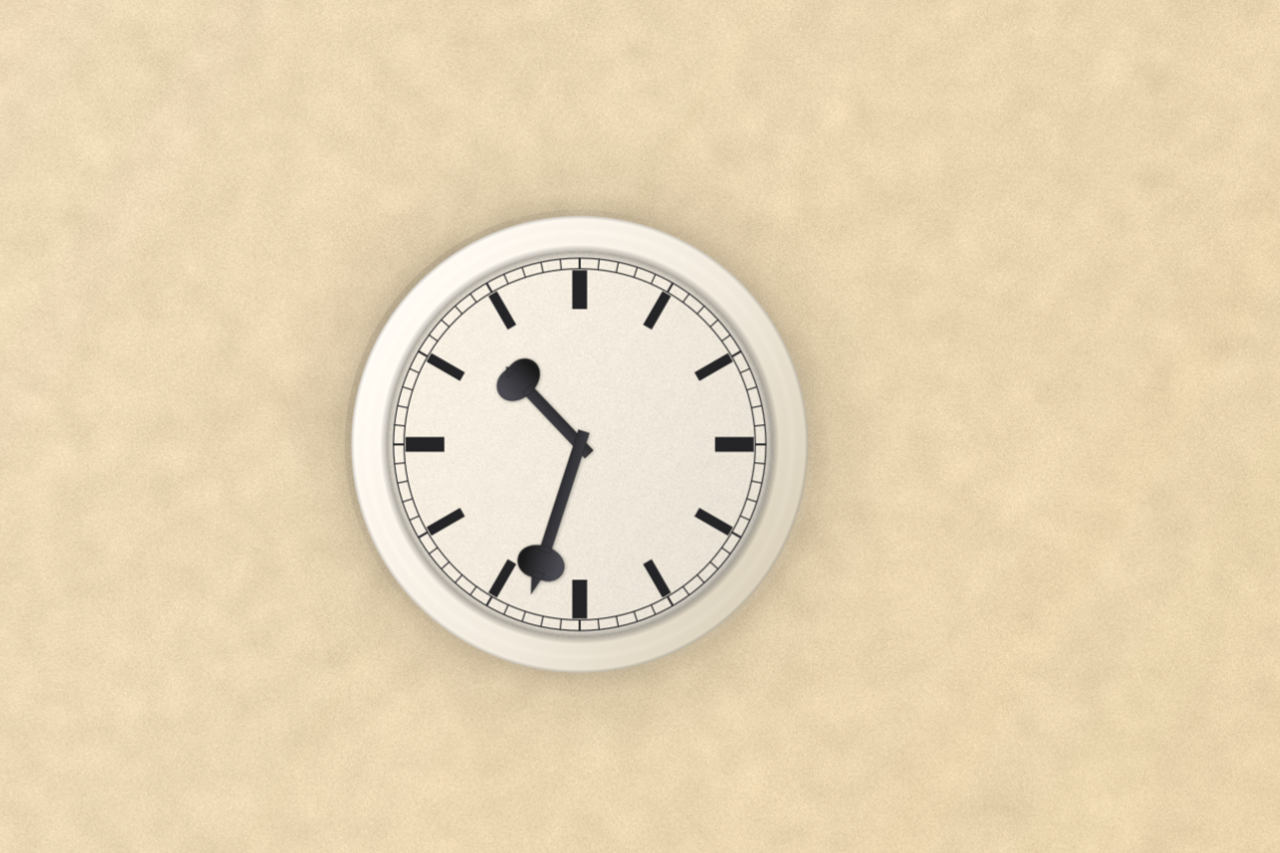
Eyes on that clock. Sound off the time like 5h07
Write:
10h33
